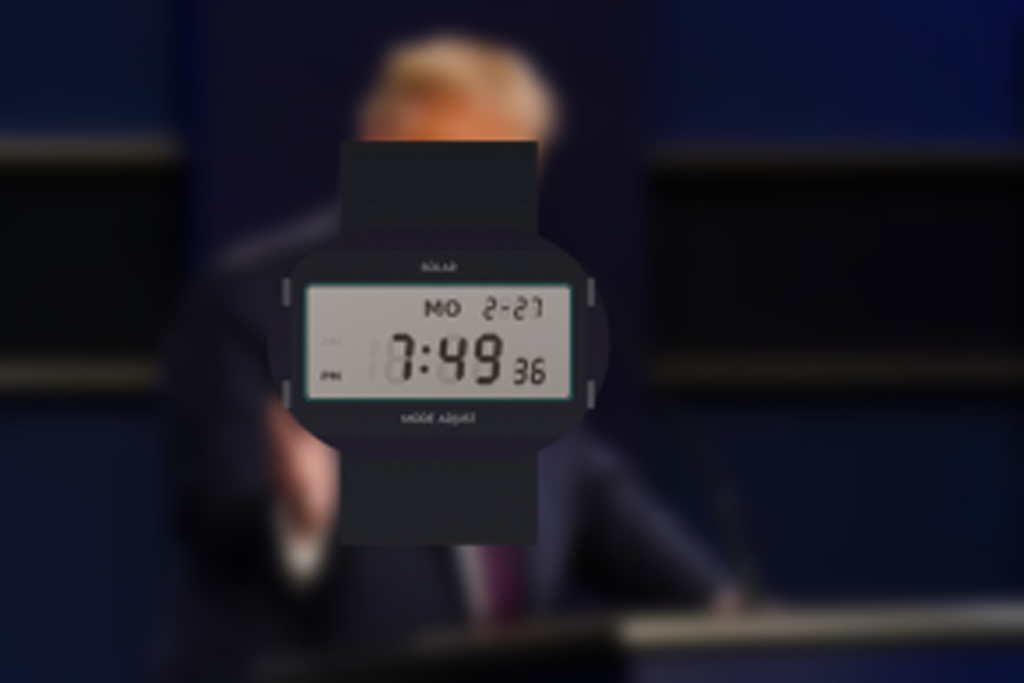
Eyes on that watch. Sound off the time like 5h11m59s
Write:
7h49m36s
